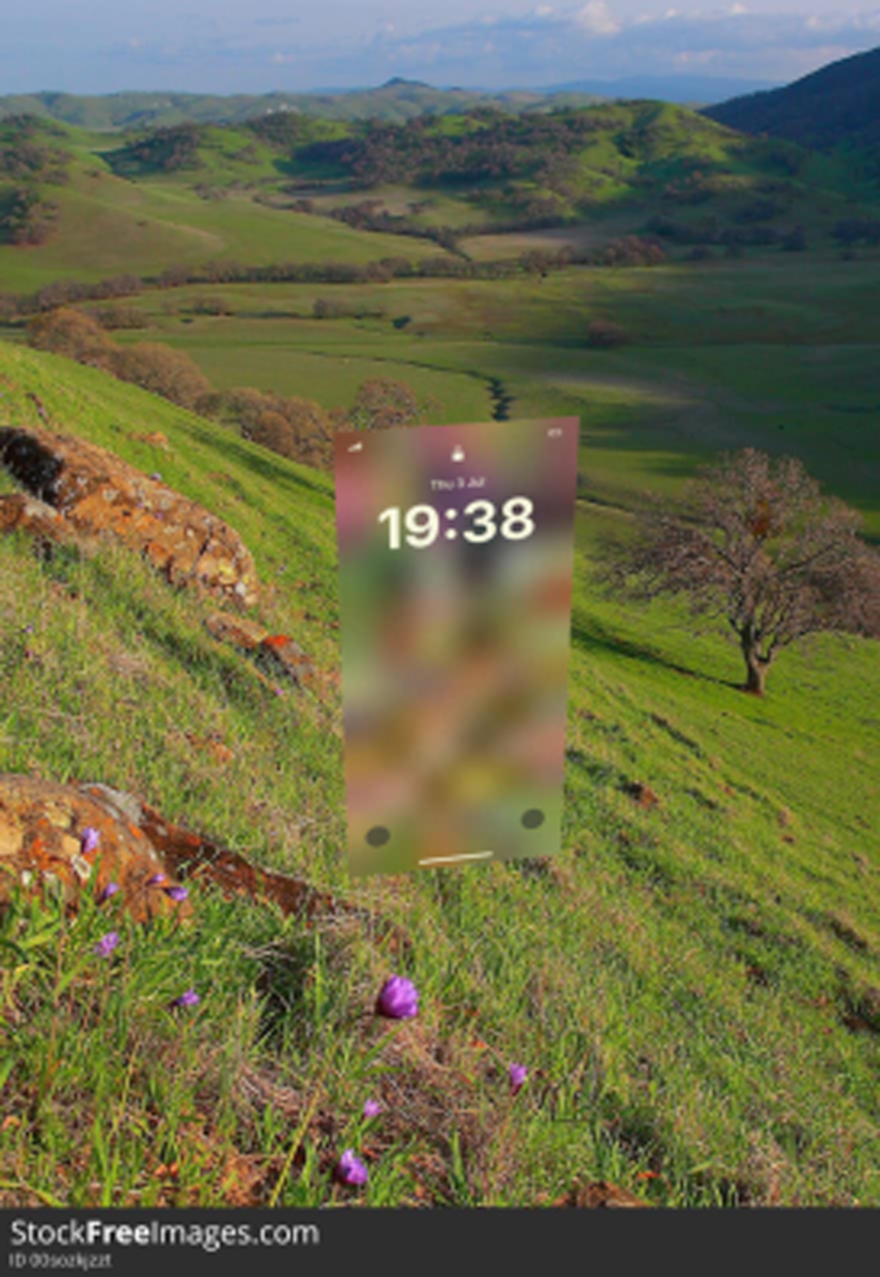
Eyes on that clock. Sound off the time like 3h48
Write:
19h38
